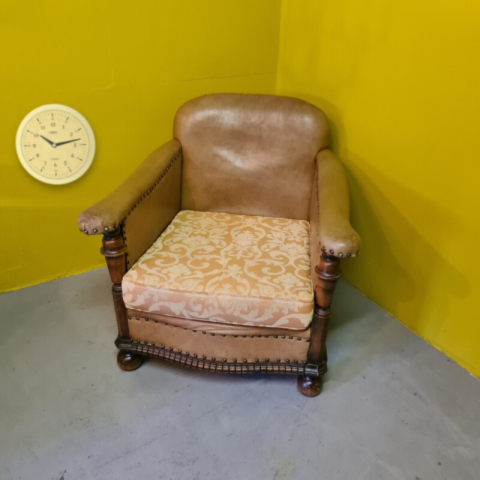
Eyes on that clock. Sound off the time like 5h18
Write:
10h13
